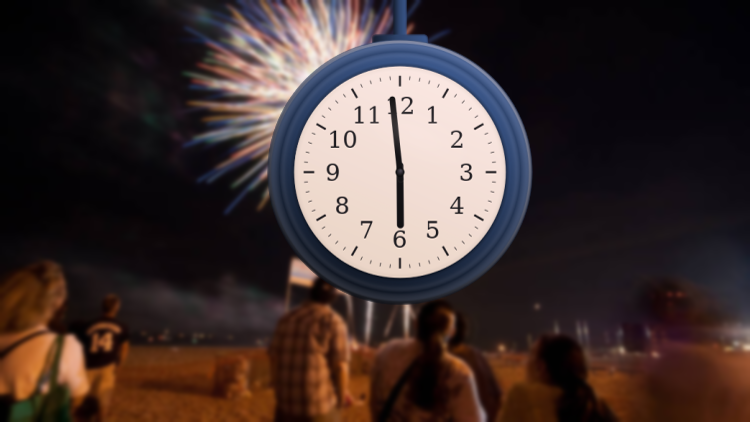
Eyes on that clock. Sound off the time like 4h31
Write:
5h59
